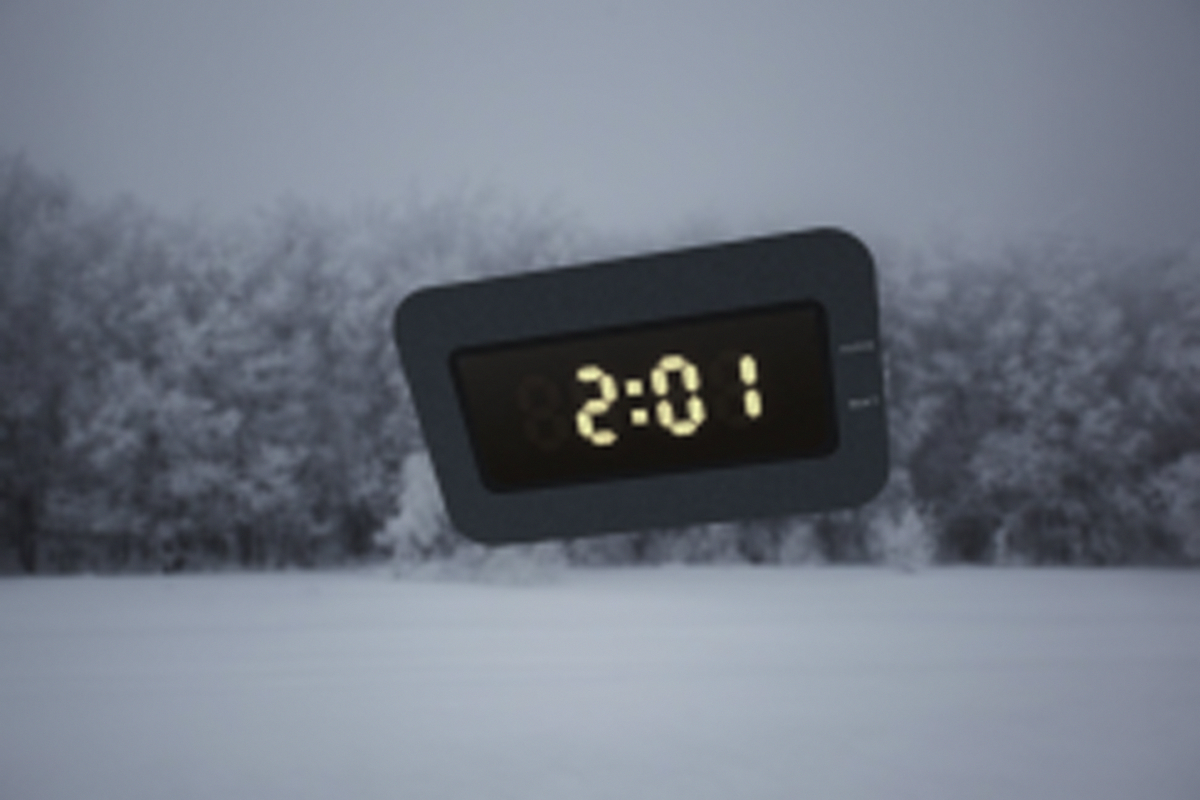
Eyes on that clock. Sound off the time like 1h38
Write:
2h01
